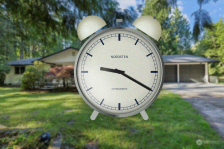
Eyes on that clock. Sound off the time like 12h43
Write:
9h20
